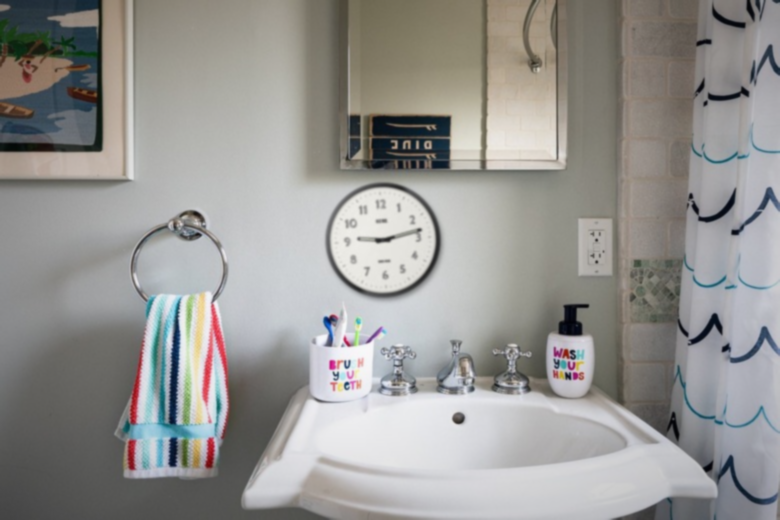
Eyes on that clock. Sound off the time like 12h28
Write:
9h13
